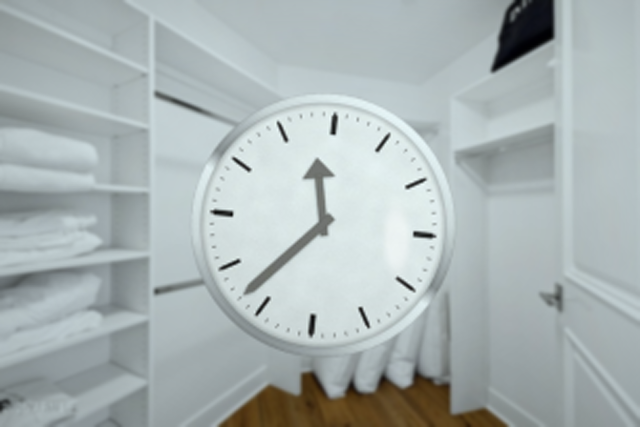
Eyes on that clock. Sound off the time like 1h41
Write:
11h37
